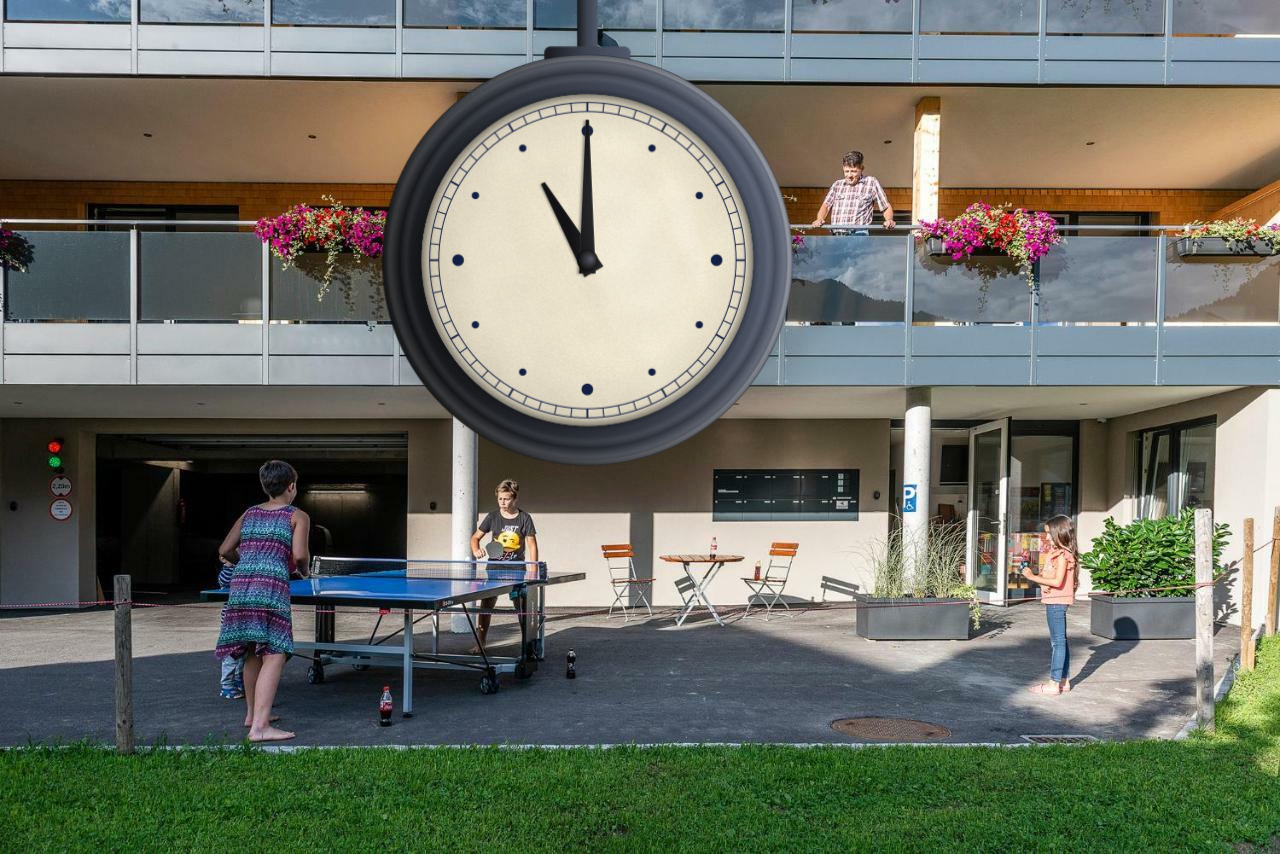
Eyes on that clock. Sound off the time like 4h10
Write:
11h00
